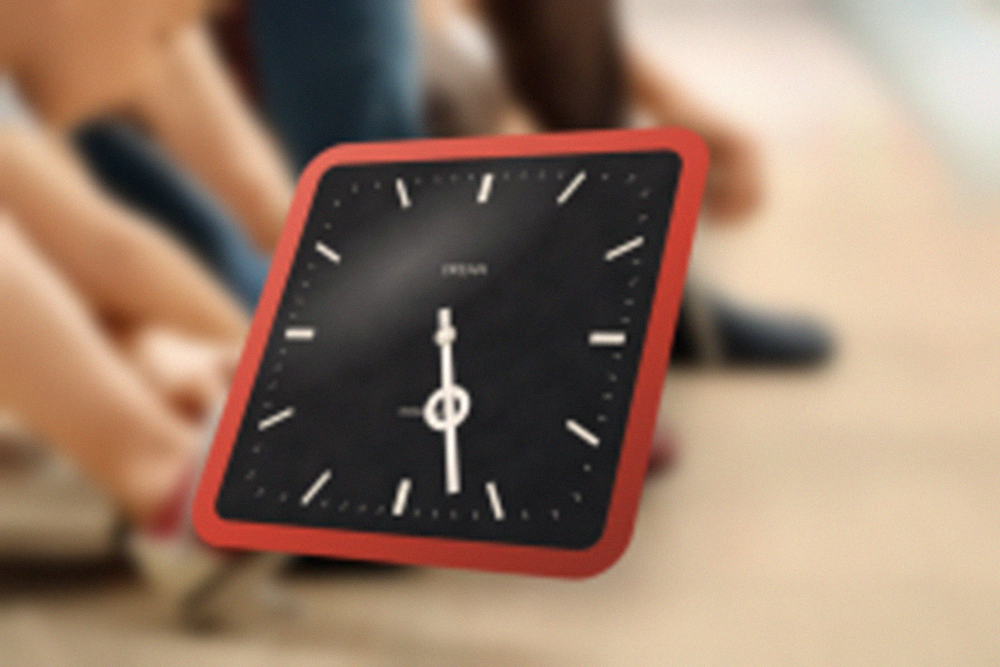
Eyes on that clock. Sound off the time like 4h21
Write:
5h27
